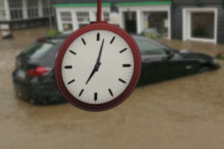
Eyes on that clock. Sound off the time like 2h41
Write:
7h02
